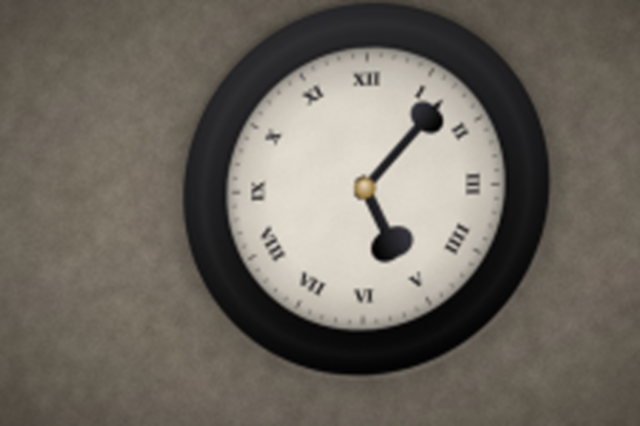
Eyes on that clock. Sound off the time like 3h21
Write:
5h07
